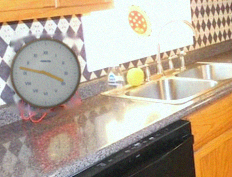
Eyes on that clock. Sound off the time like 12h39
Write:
3h47
